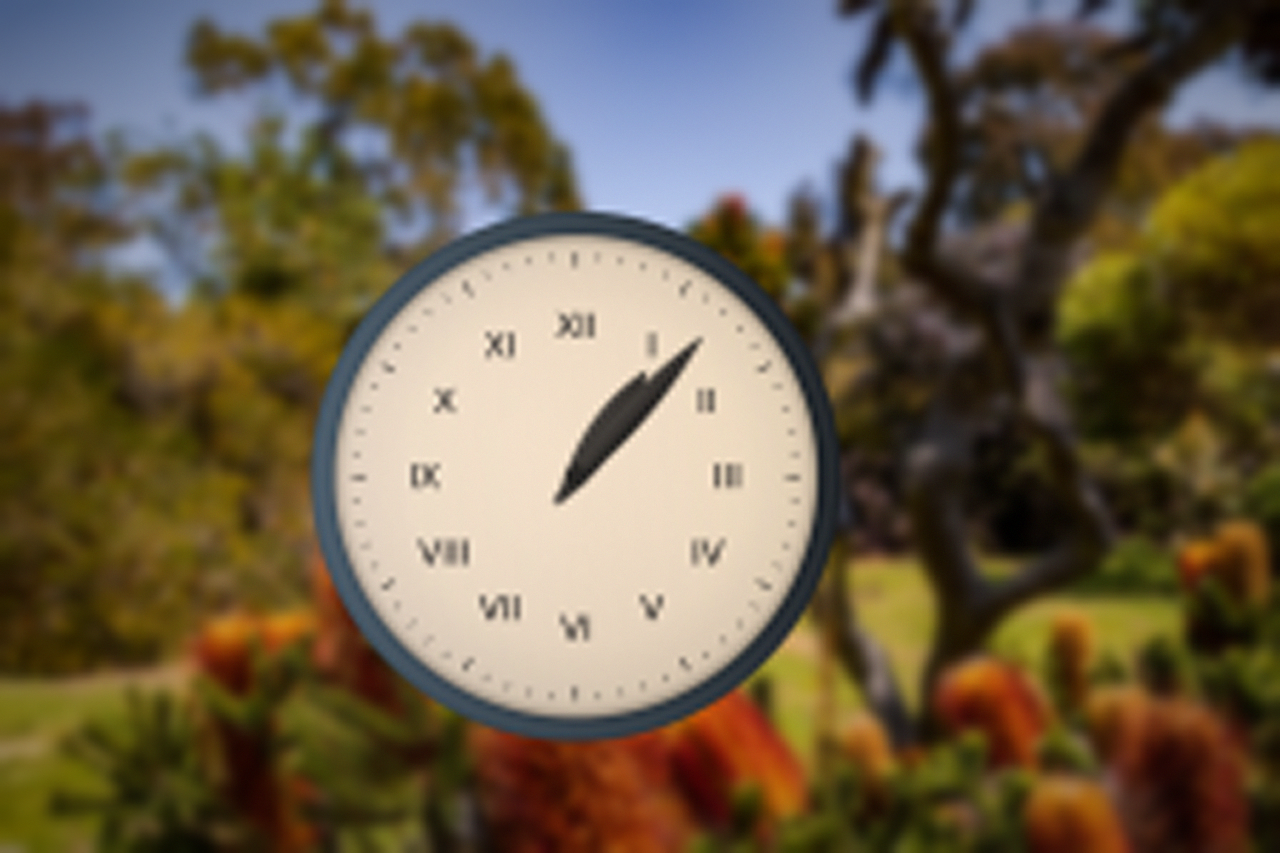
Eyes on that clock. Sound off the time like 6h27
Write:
1h07
